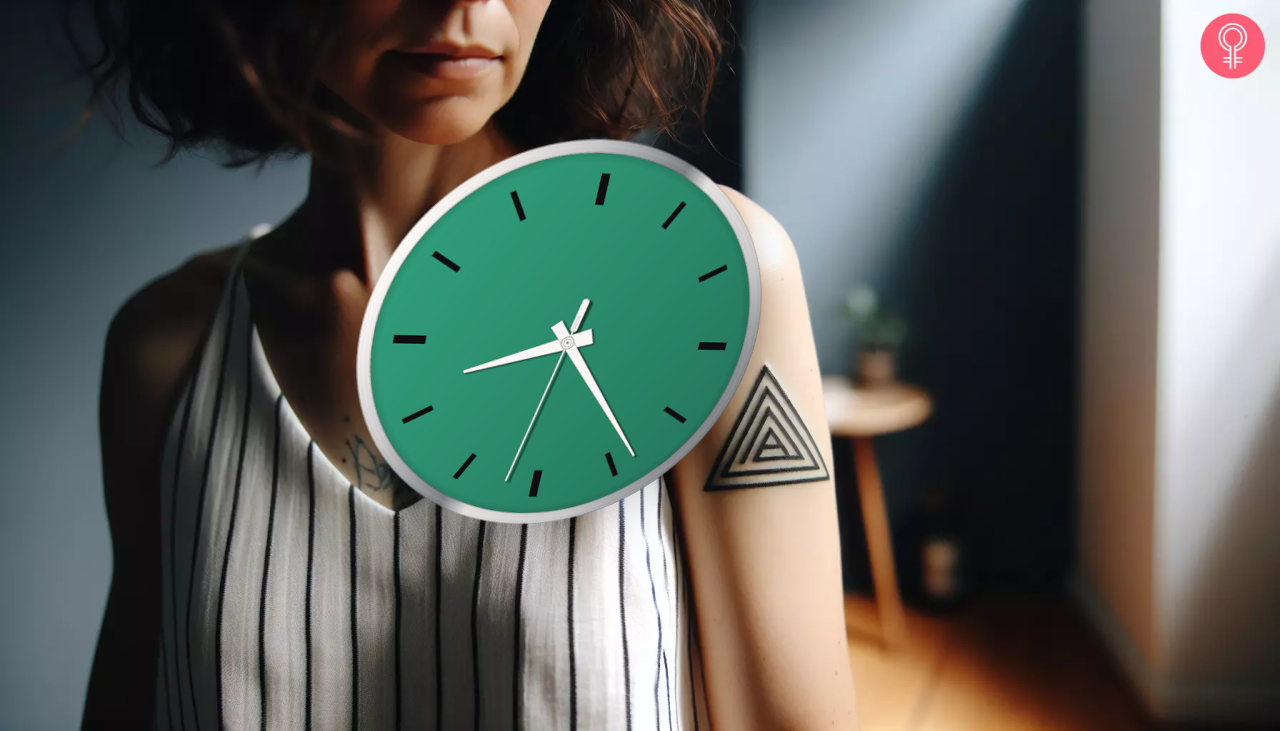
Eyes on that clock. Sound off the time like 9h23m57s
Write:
8h23m32s
